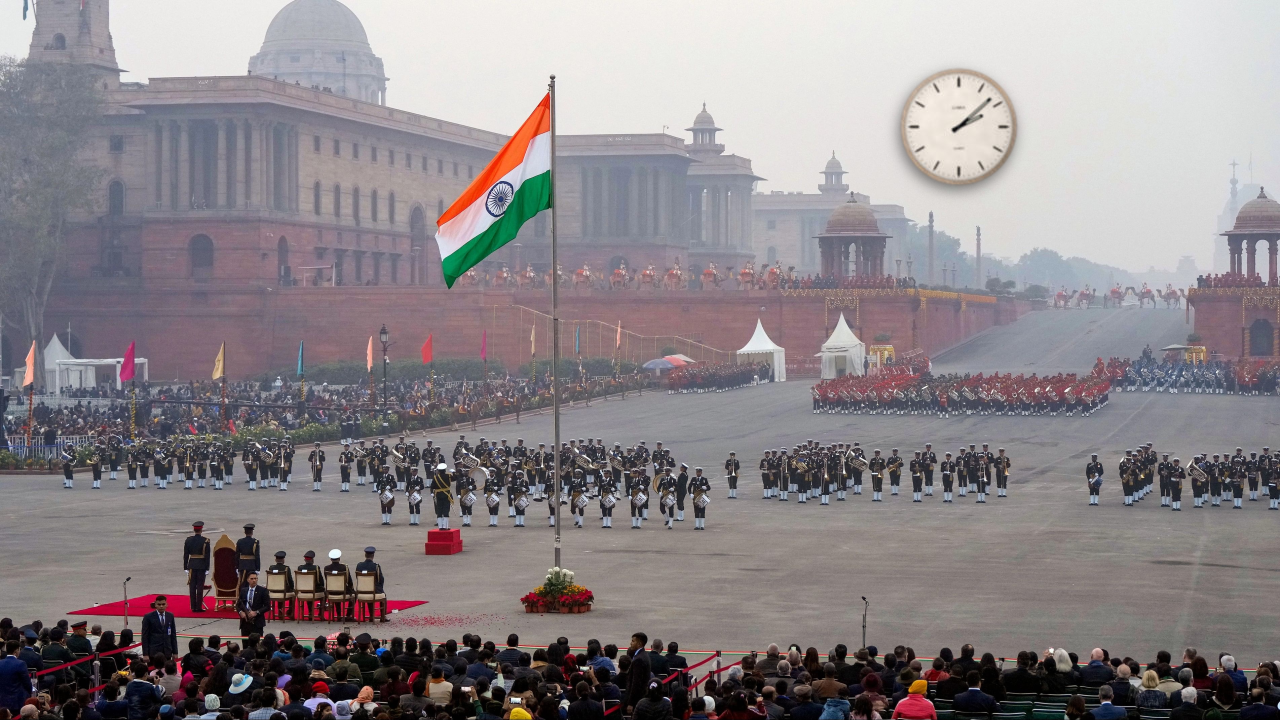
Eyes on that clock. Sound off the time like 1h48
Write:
2h08
